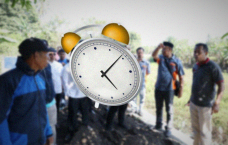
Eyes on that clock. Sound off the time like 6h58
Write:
5h09
